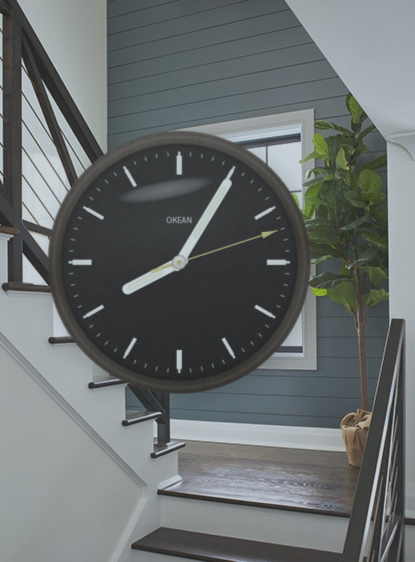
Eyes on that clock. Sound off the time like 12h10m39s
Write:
8h05m12s
